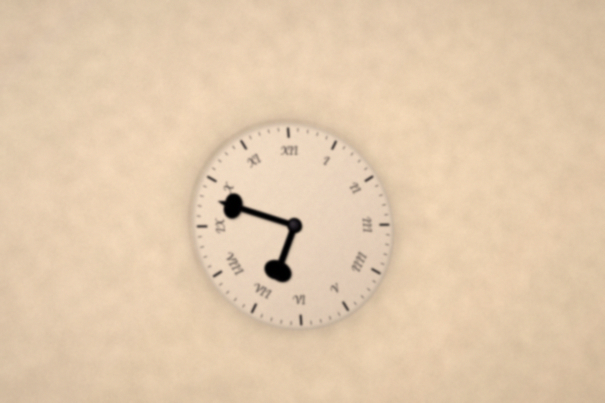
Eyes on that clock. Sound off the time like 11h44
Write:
6h48
